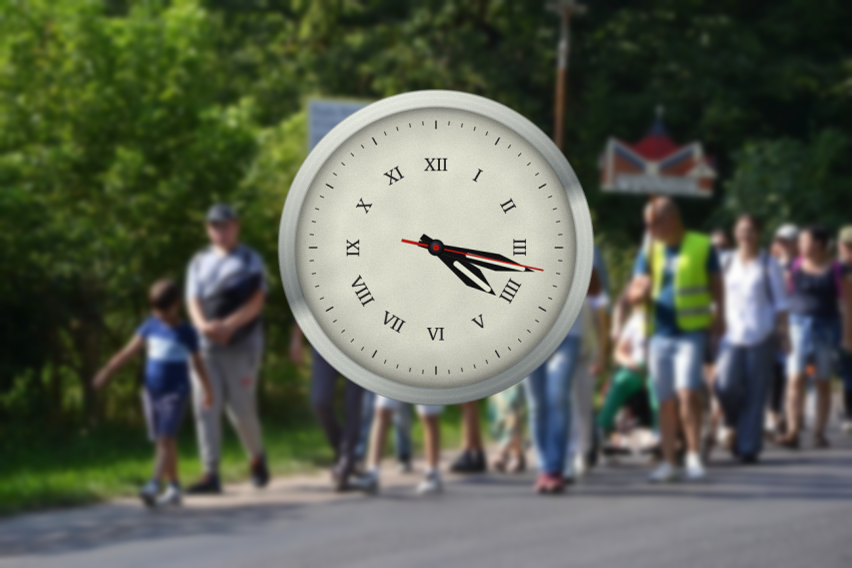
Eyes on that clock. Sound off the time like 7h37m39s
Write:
4h17m17s
